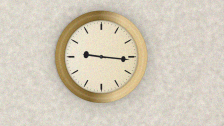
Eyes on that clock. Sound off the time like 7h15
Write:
9h16
